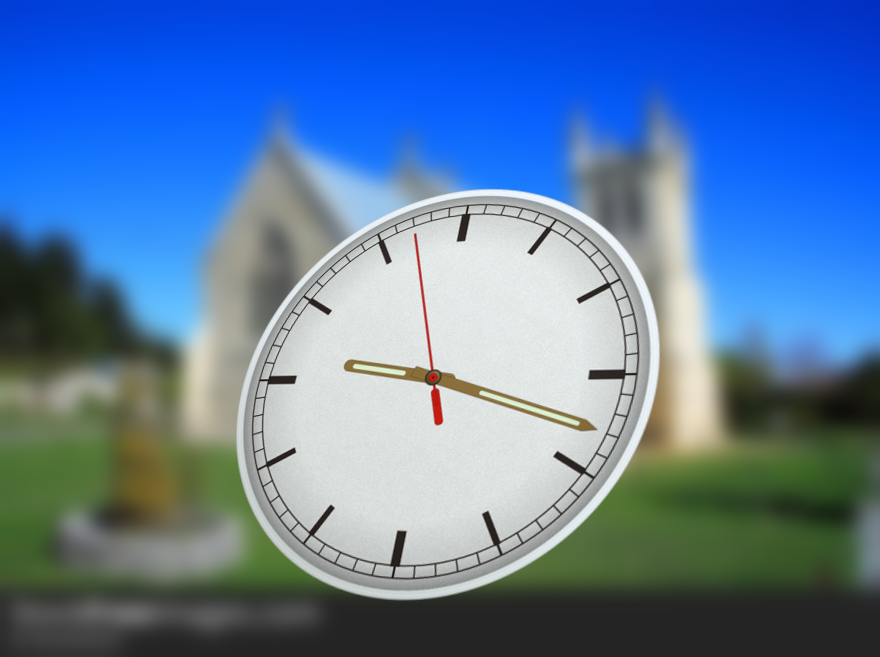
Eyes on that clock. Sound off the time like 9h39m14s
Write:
9h17m57s
